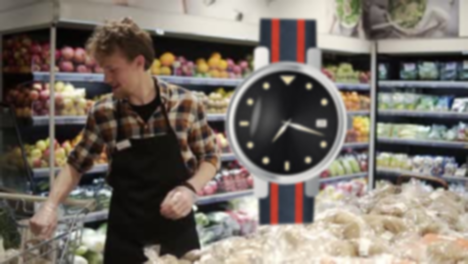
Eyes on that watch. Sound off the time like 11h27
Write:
7h18
